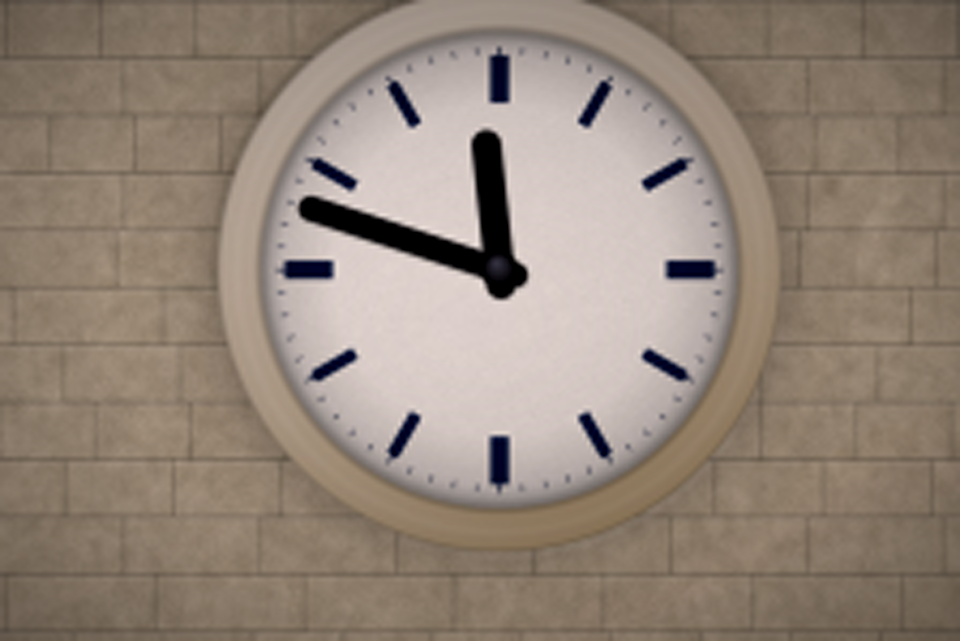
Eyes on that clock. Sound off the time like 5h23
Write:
11h48
